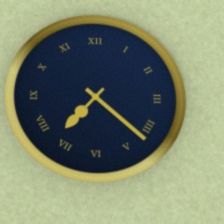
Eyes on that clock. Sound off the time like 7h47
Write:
7h22
